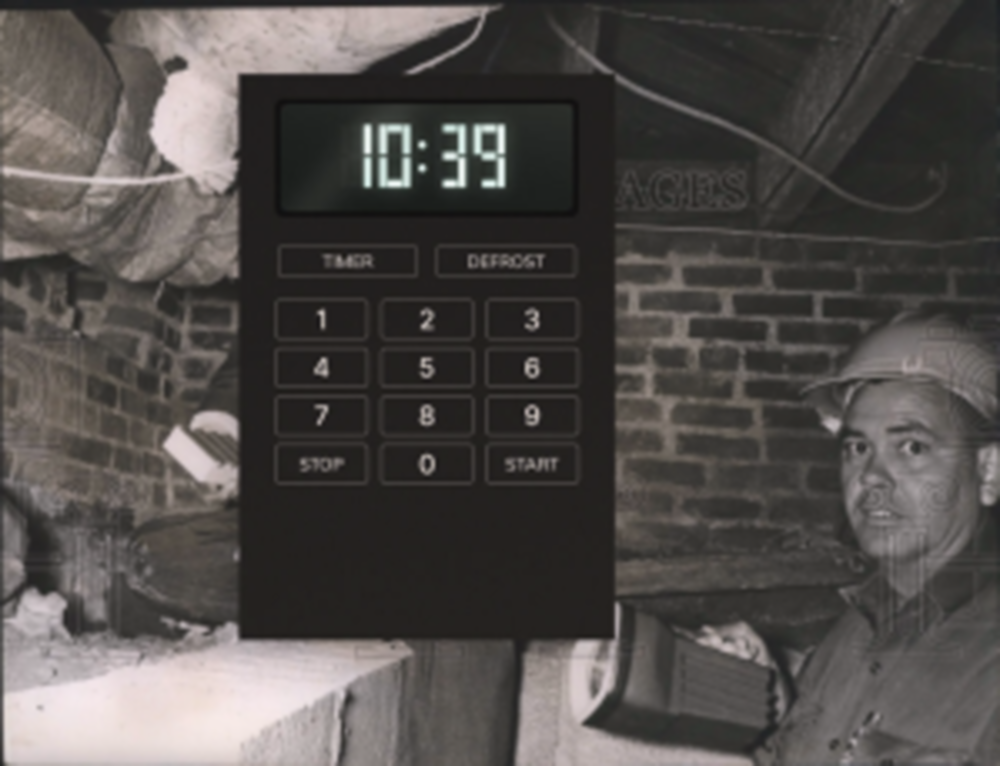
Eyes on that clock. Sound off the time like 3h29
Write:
10h39
